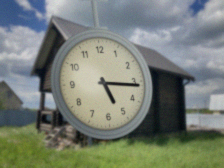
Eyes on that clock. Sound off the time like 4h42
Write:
5h16
